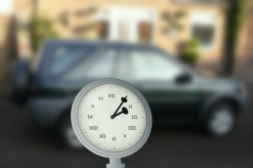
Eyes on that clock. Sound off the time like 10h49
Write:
2h06
